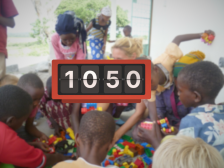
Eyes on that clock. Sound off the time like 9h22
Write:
10h50
